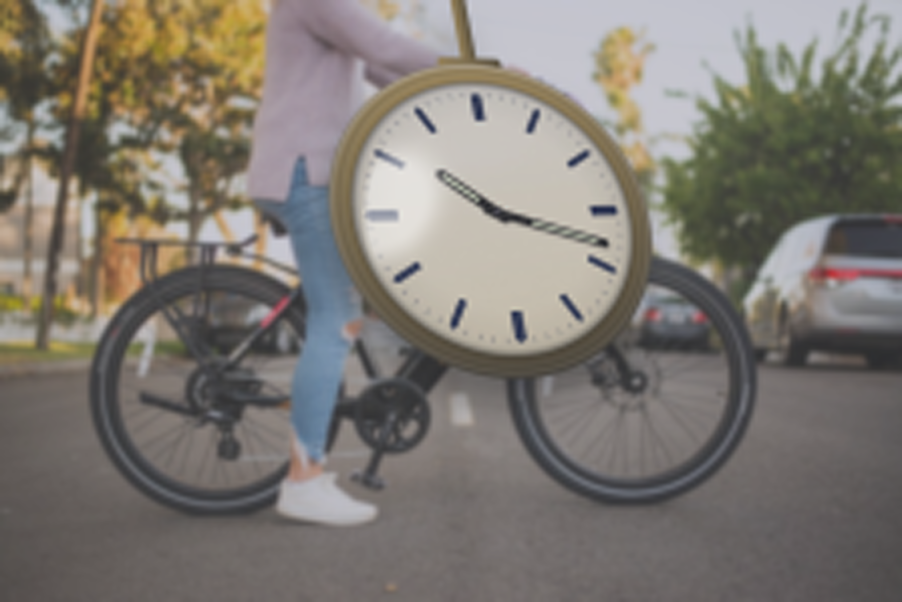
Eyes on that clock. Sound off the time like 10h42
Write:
10h18
